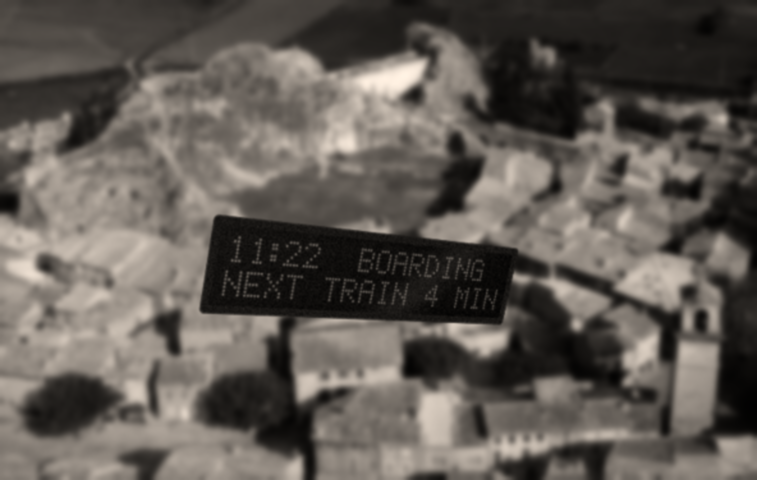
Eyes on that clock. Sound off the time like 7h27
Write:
11h22
